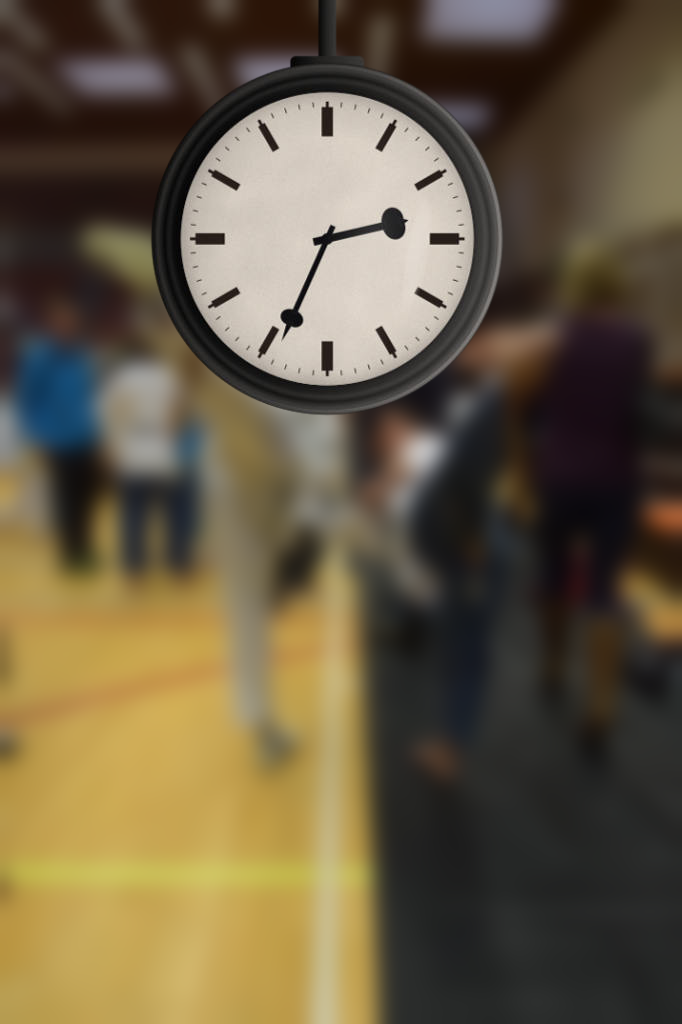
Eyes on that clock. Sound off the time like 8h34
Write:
2h34
